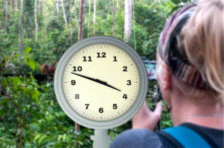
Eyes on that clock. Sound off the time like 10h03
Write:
3h48
